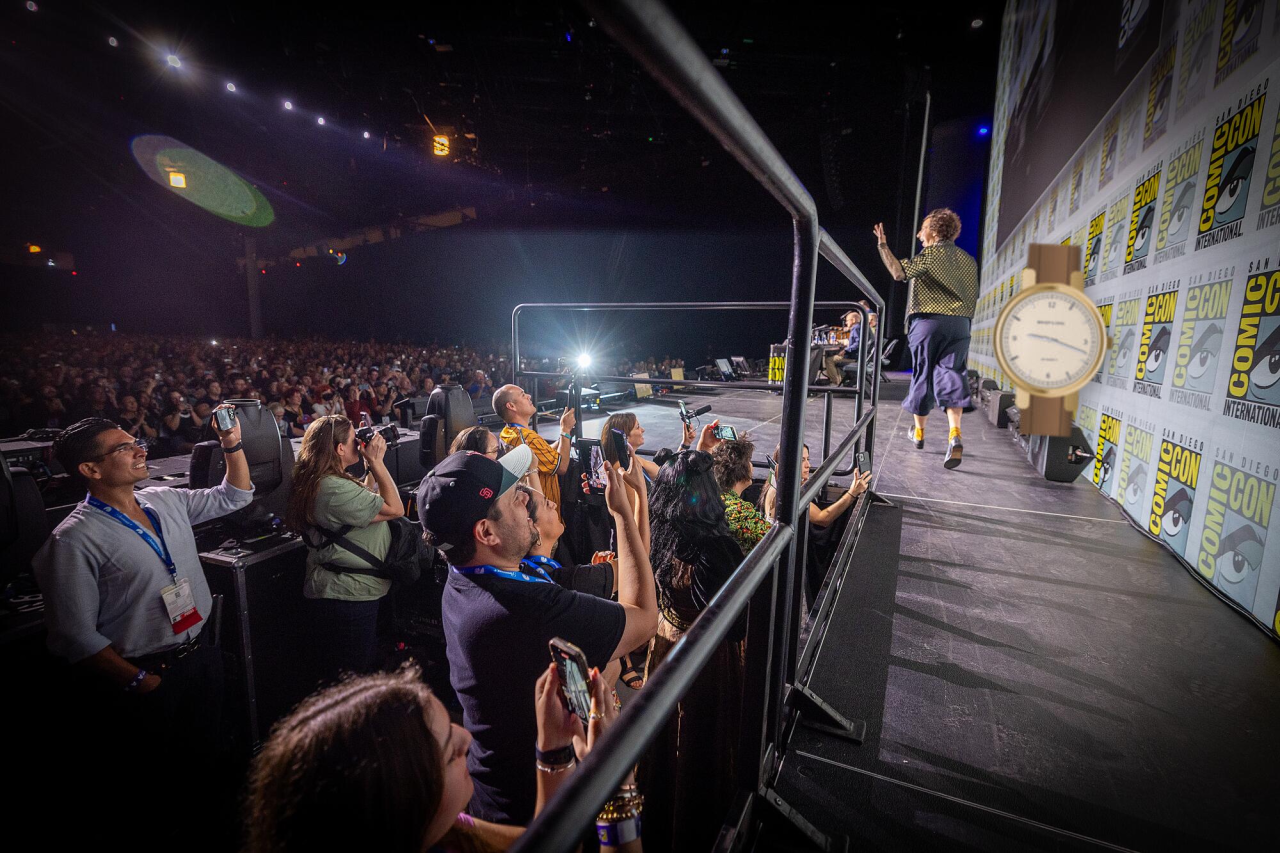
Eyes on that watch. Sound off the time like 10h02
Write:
9h18
